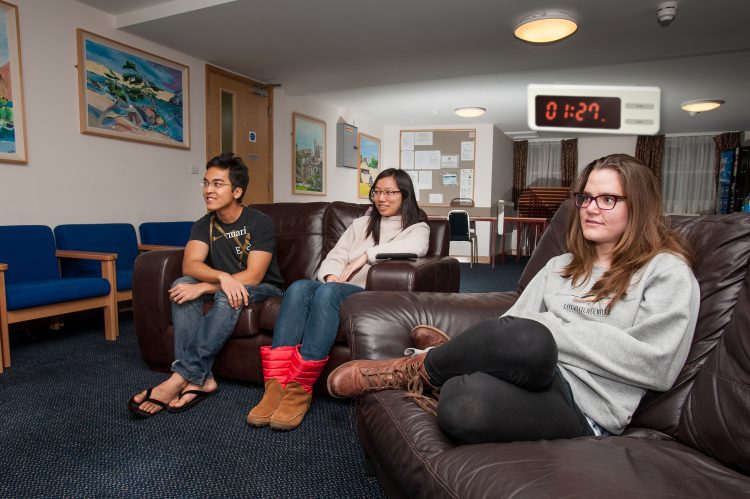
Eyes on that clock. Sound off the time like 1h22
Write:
1h27
